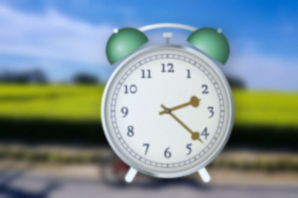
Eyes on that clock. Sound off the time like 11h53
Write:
2h22
